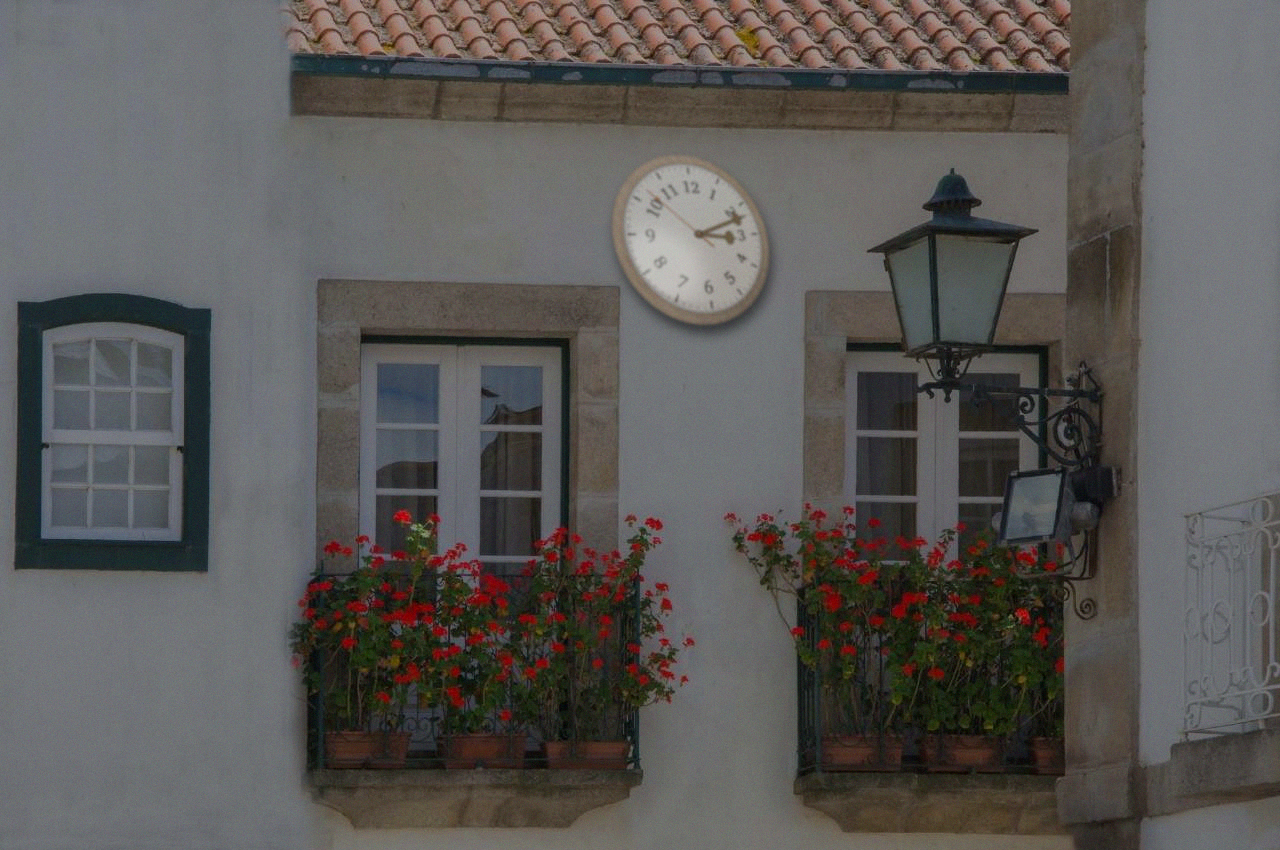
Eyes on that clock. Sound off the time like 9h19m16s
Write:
3h11m52s
